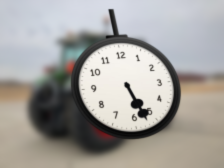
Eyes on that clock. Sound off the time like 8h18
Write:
5h27
